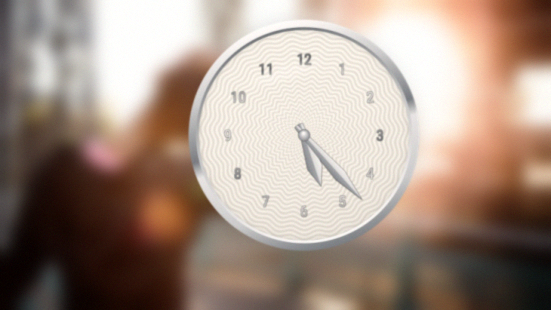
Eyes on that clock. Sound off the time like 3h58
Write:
5h23
